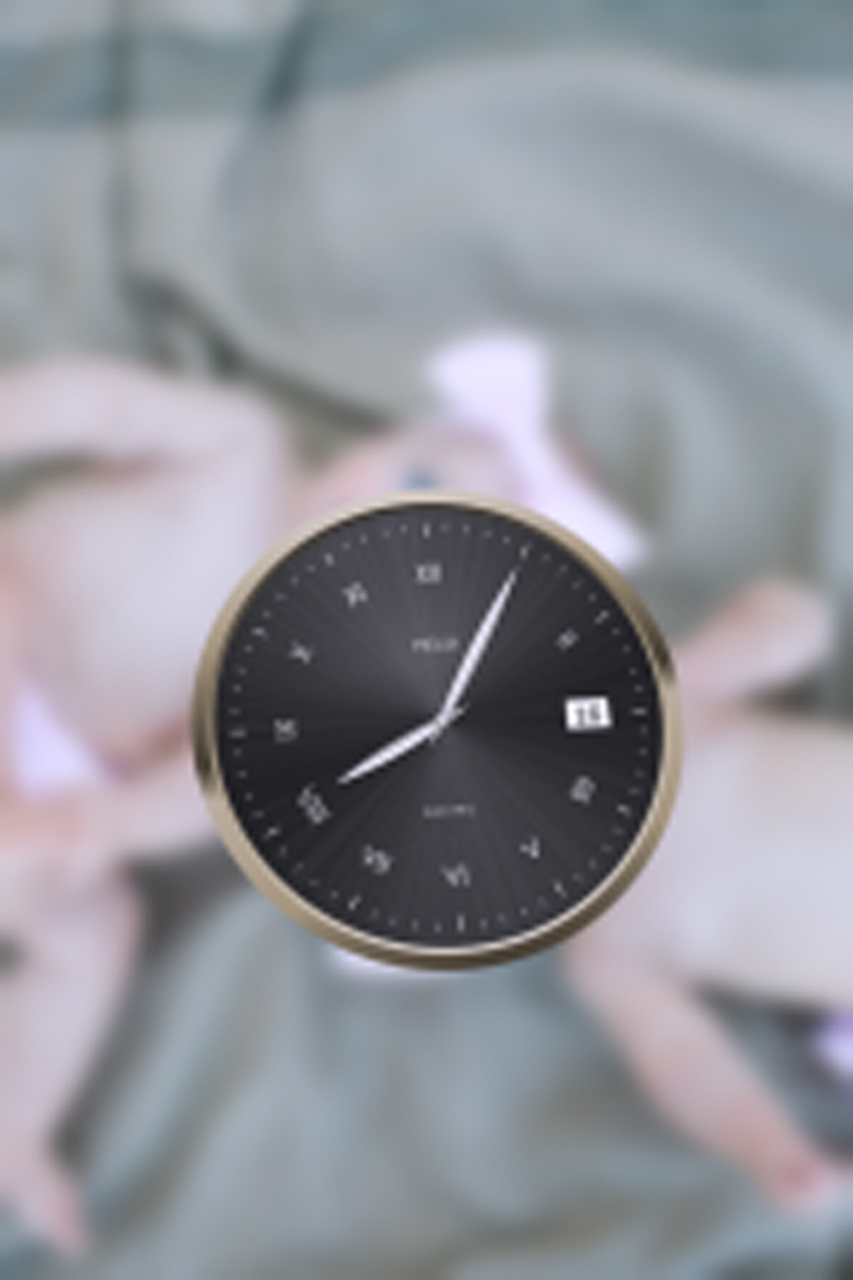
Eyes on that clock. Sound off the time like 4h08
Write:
8h05
